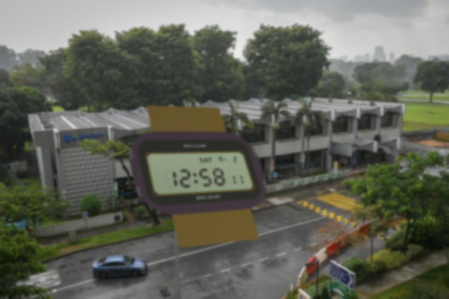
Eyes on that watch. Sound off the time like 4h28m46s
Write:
12h58m11s
